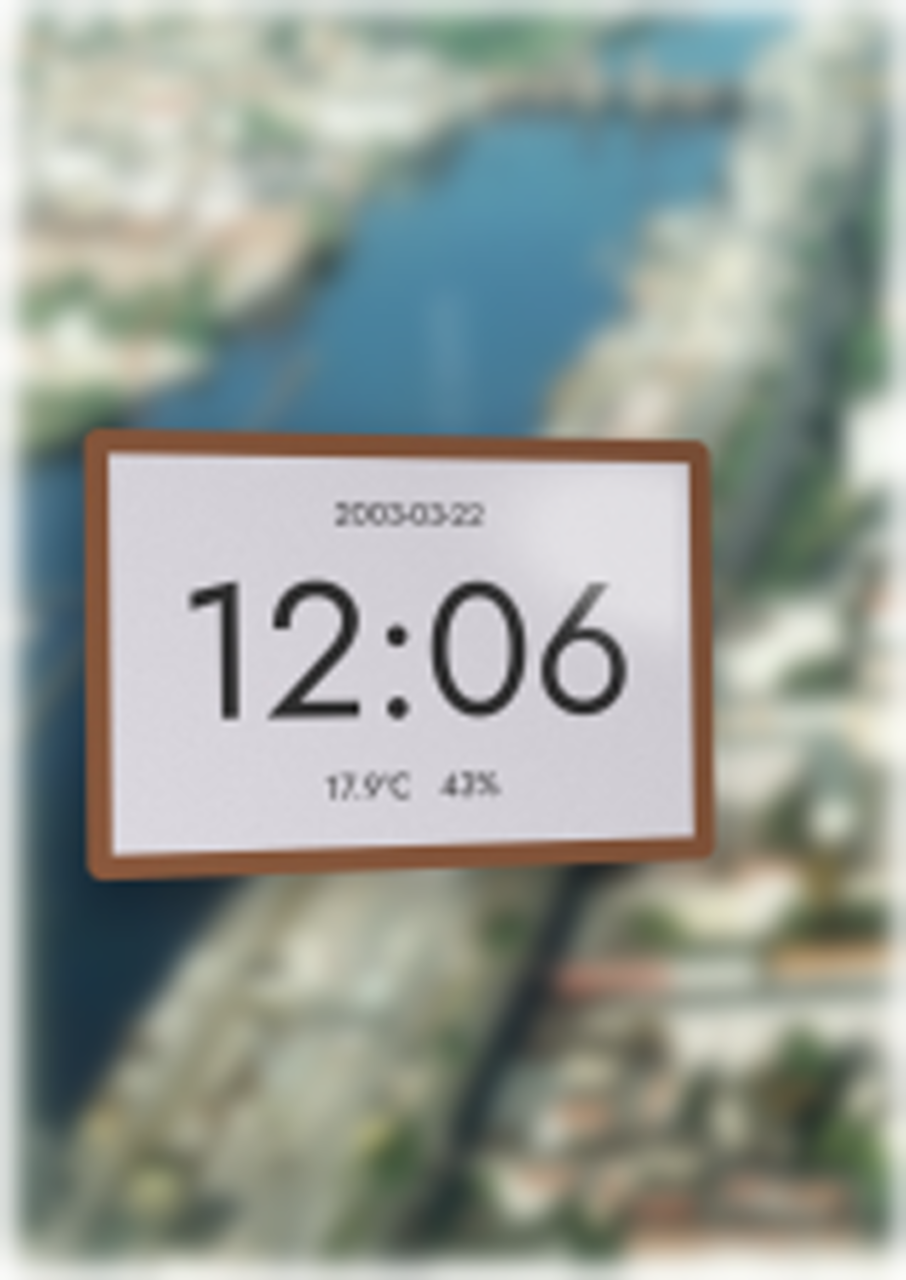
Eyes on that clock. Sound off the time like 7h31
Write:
12h06
